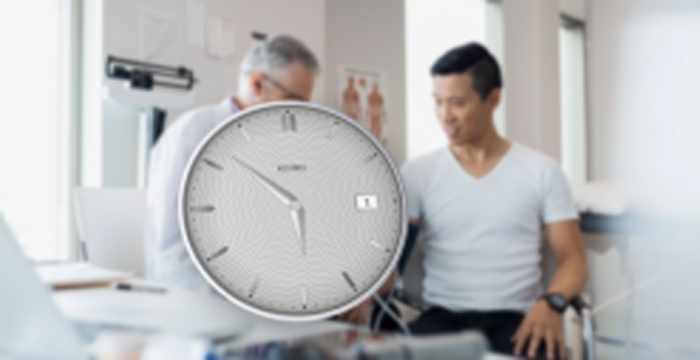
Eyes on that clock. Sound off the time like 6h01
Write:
5h52
